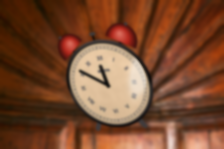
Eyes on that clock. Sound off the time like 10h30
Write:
11h51
